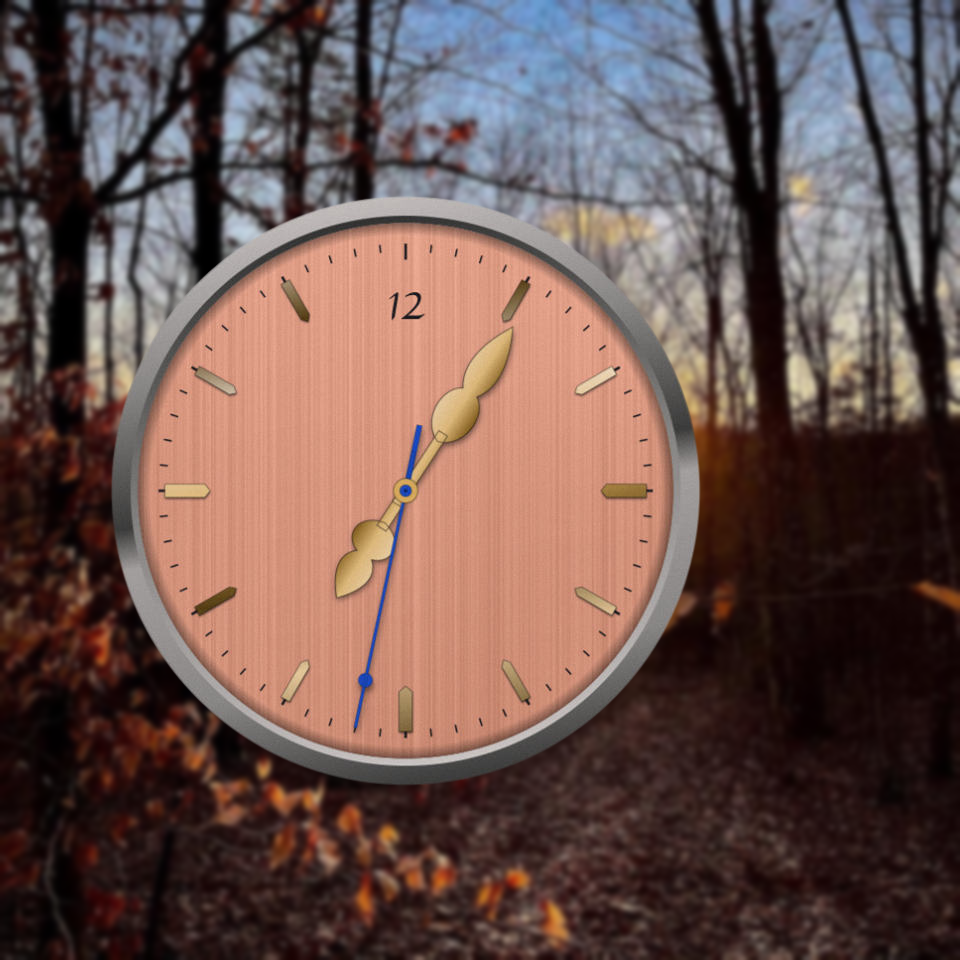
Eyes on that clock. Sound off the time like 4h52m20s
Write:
7h05m32s
